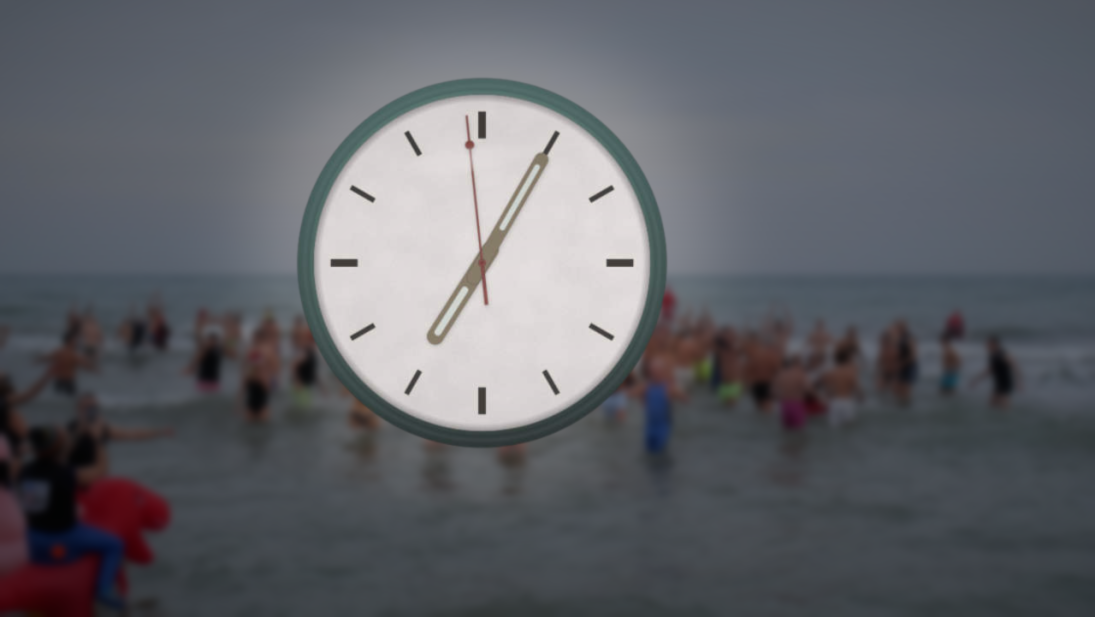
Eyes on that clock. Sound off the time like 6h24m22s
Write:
7h04m59s
